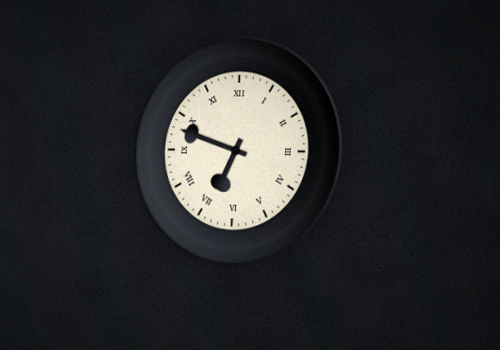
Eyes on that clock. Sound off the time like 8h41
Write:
6h48
